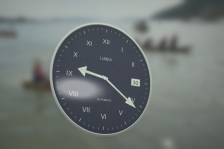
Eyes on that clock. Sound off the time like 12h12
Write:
9h21
